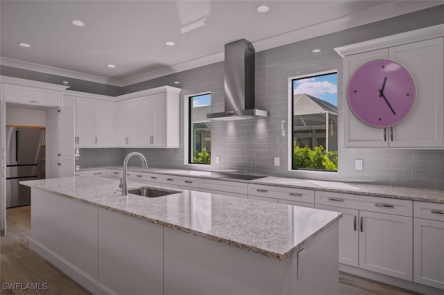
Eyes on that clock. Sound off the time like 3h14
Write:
12h24
